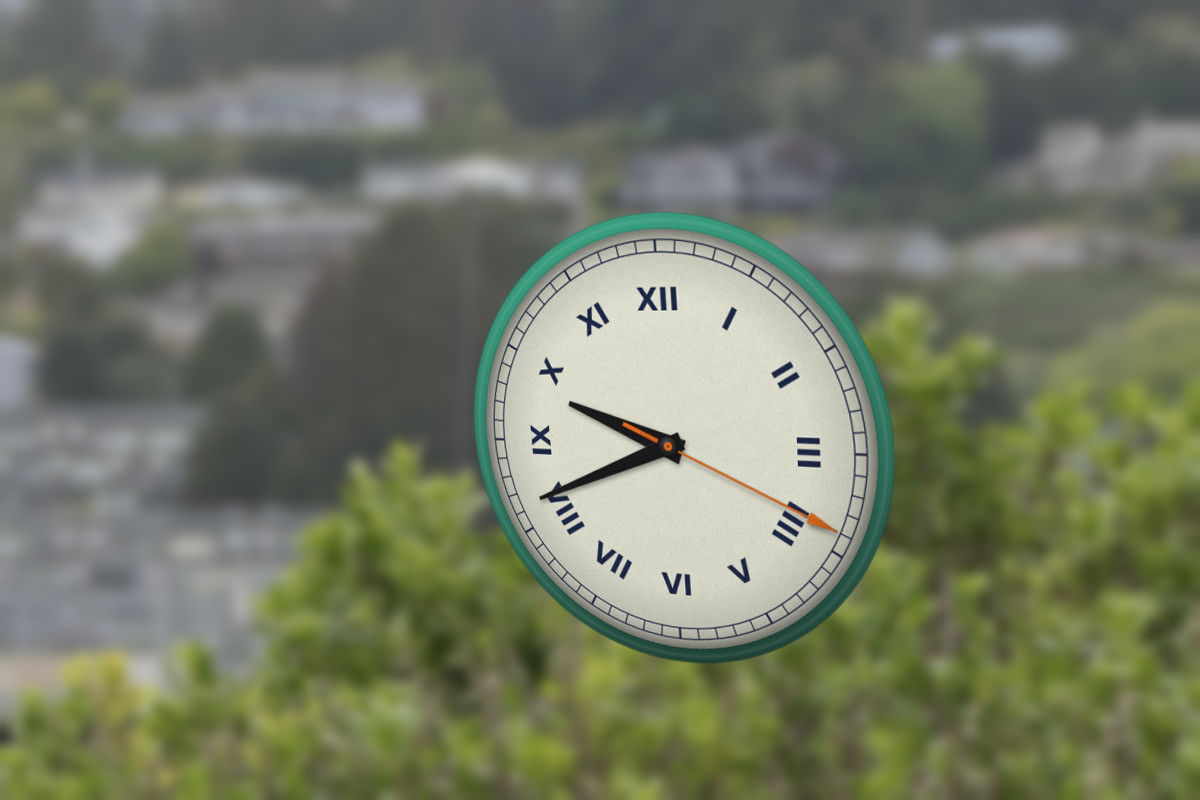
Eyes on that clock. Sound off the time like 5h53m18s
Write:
9h41m19s
